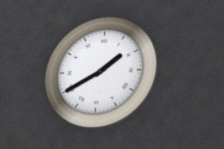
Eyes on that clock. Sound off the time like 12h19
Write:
1h40
